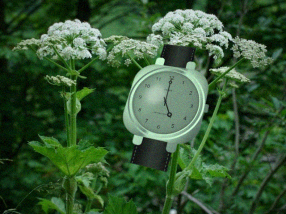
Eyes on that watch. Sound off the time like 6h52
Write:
5h00
